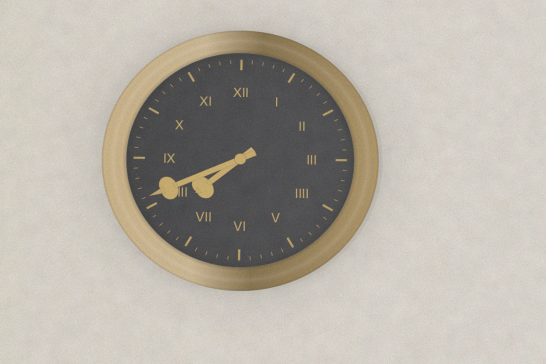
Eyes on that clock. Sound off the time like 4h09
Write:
7h41
